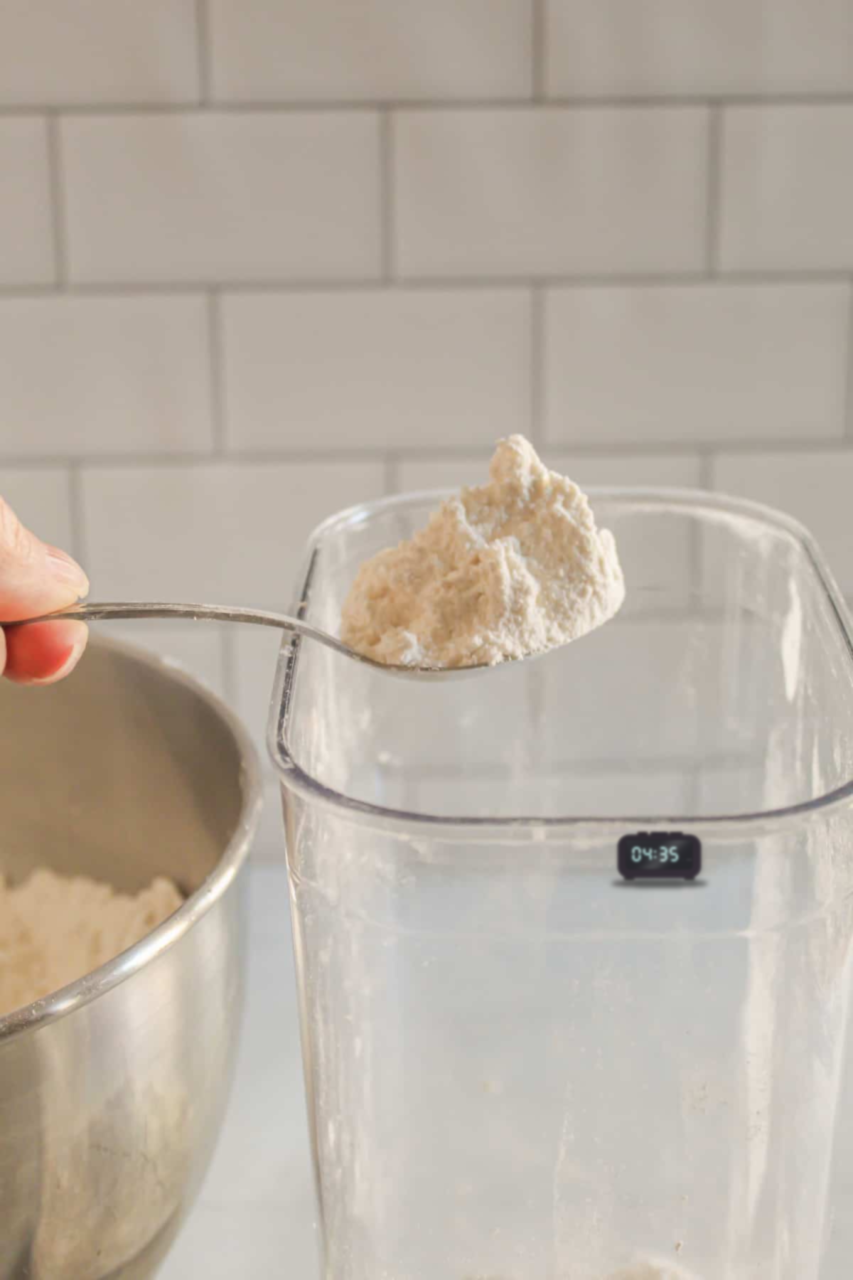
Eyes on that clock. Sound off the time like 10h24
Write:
4h35
